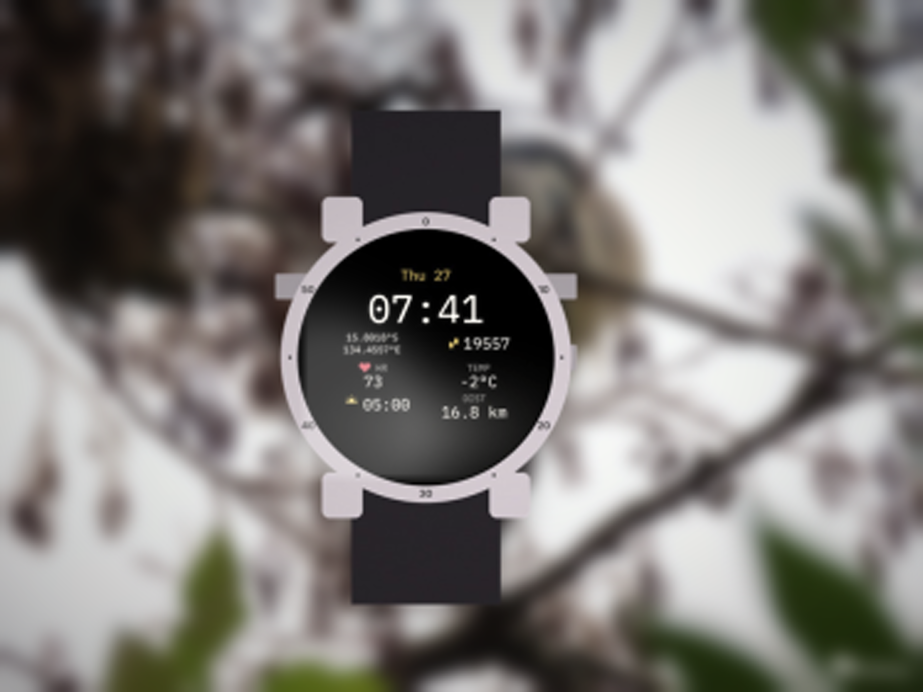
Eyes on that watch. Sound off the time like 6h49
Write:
7h41
